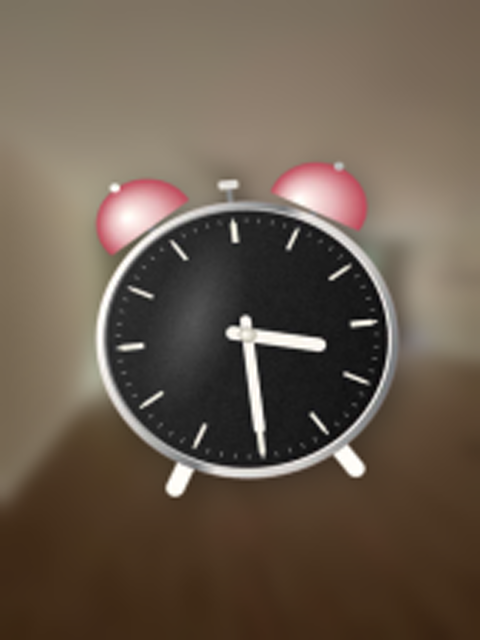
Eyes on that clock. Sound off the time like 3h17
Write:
3h30
